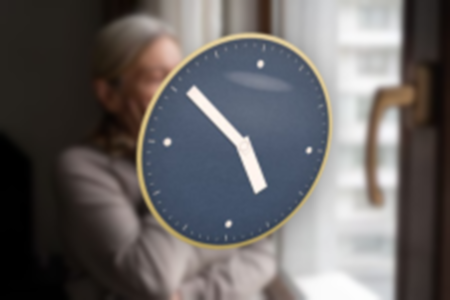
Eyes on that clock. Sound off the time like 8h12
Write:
4h51
